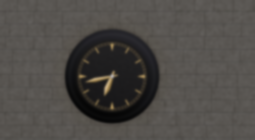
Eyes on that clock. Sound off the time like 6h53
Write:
6h43
